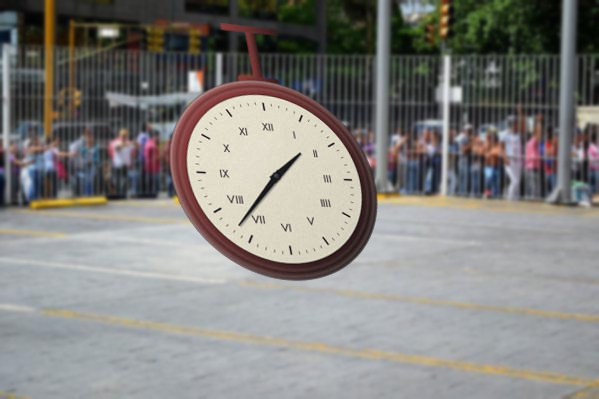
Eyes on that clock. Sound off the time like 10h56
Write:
1h37
